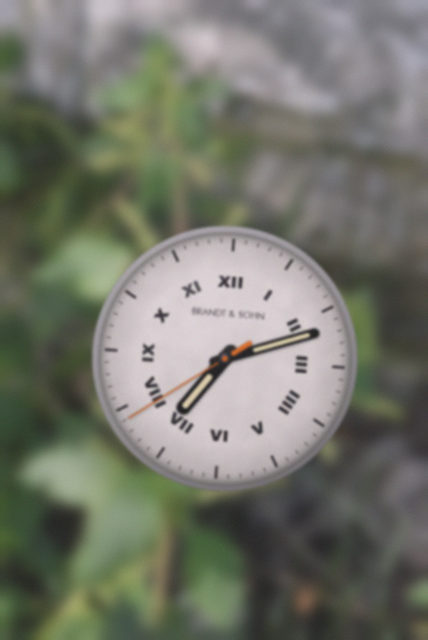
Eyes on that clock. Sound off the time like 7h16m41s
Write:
7h11m39s
